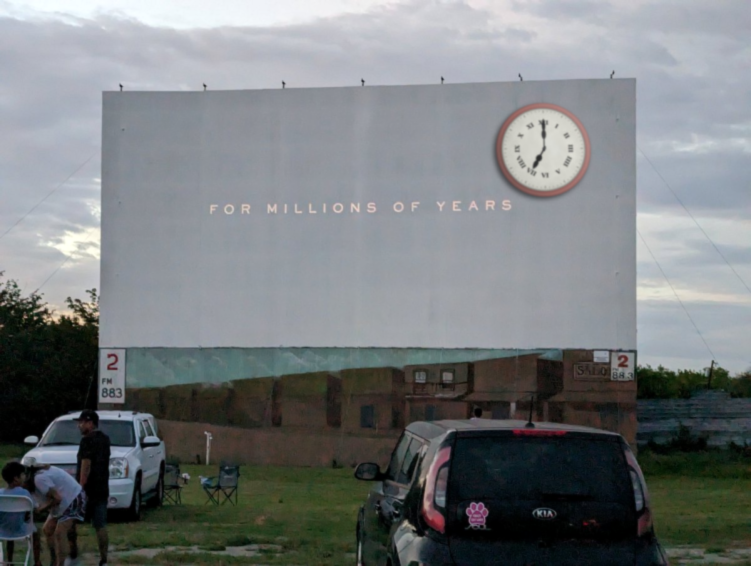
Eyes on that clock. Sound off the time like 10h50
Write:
7h00
